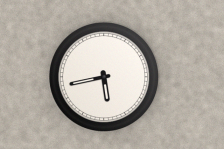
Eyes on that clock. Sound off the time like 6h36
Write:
5h43
